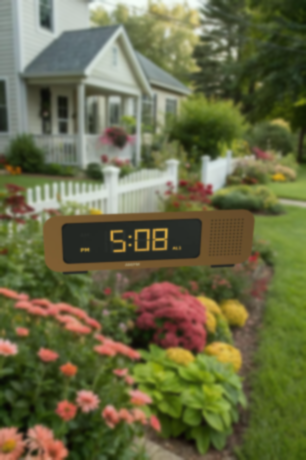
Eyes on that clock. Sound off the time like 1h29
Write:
5h08
